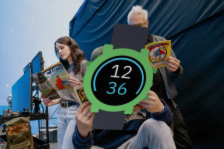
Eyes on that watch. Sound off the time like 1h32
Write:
12h36
